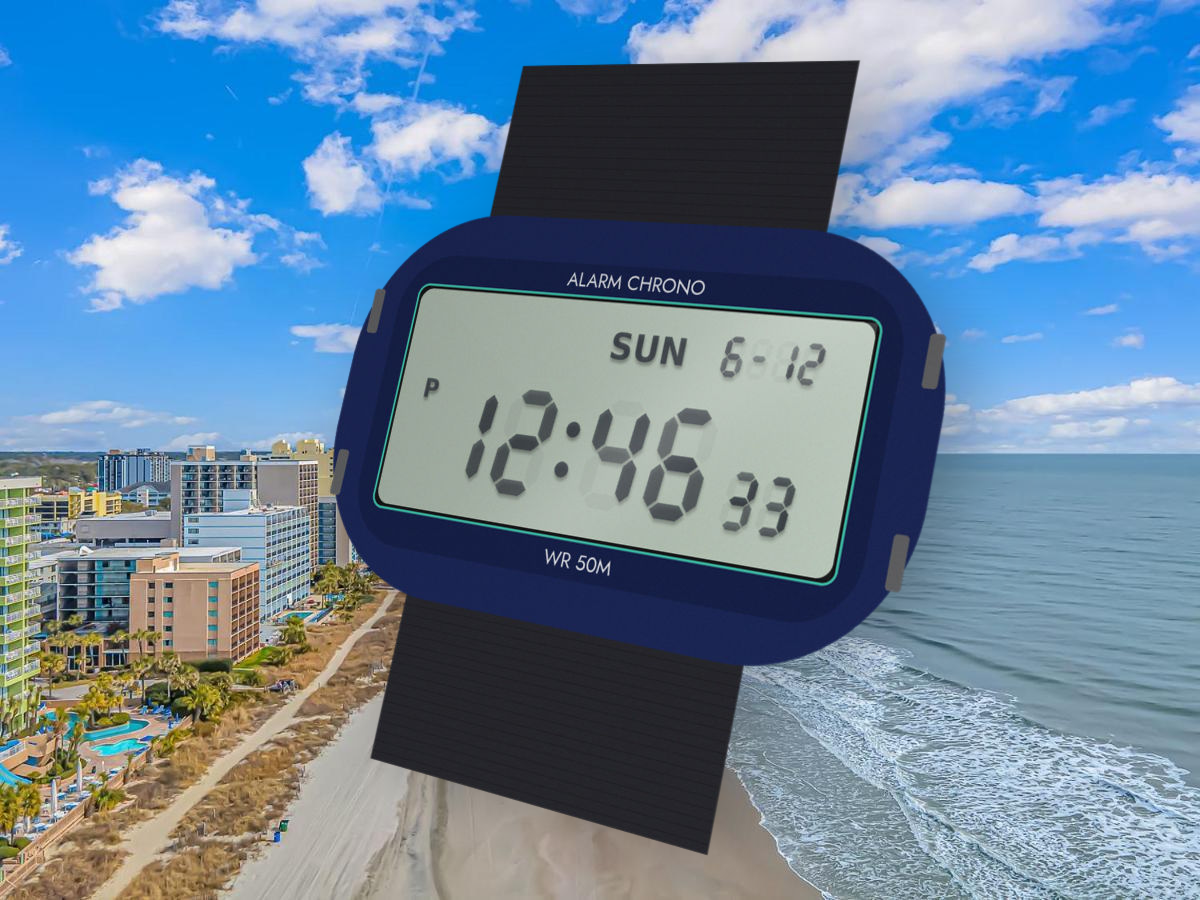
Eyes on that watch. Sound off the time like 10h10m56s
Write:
12h46m33s
